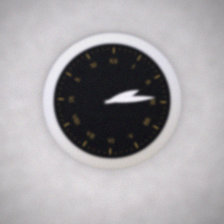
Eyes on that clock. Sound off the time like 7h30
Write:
2h14
